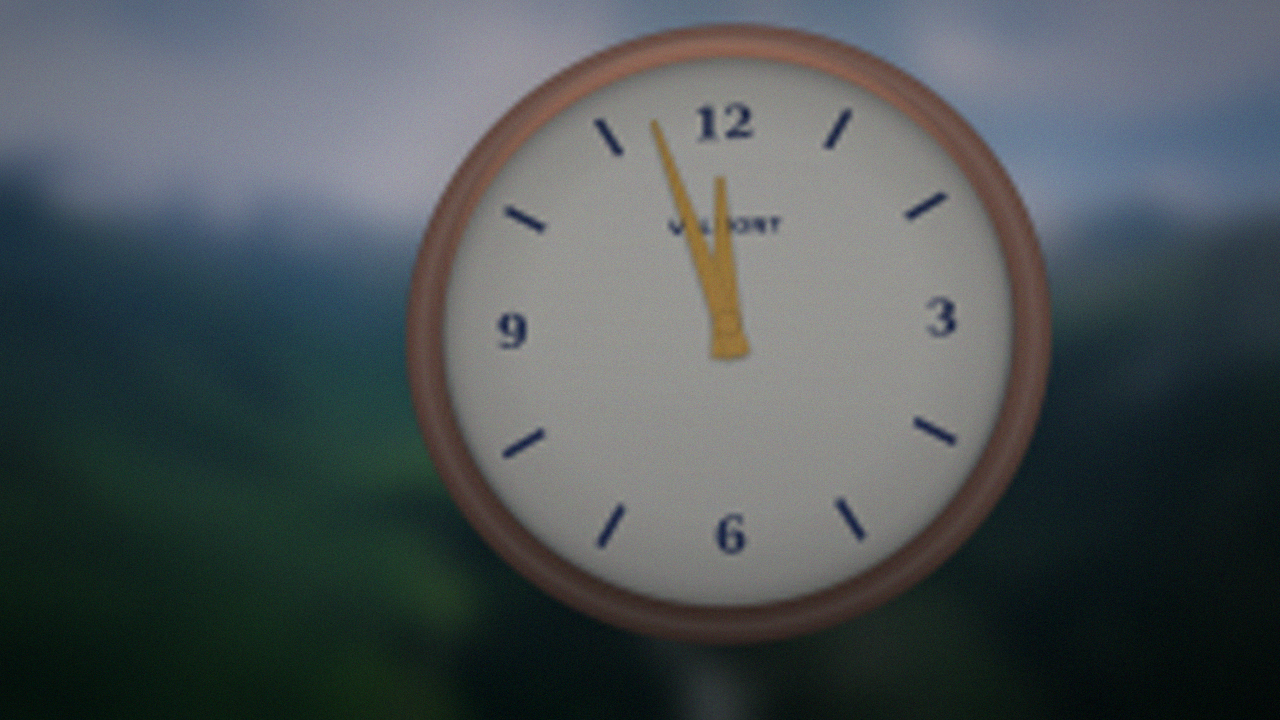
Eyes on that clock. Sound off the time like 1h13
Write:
11h57
